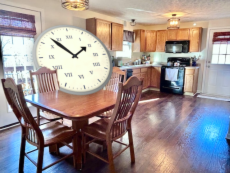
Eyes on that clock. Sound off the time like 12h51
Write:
1h53
